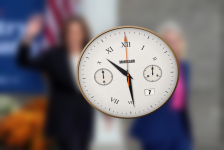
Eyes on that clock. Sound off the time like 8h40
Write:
10h29
